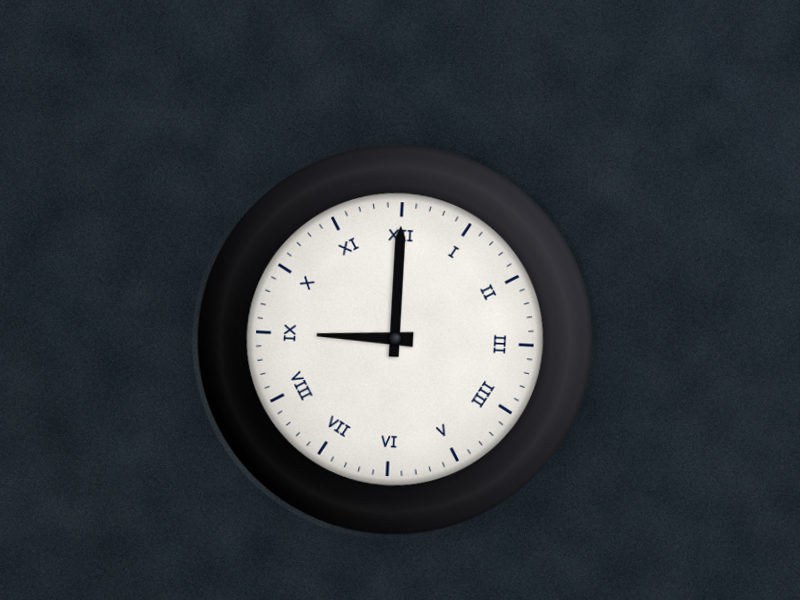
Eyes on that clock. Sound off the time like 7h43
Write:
9h00
